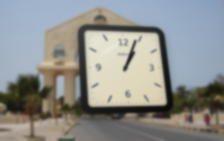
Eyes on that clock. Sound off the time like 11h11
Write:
1h04
